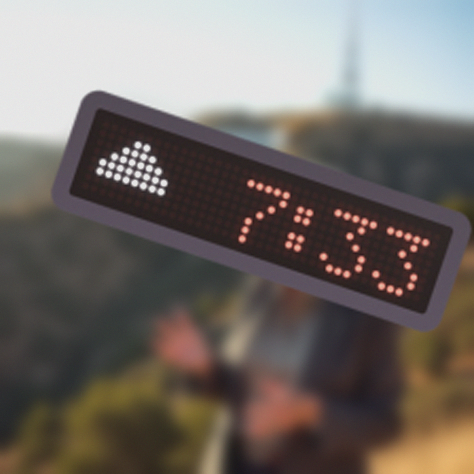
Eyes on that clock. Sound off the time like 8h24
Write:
7h33
